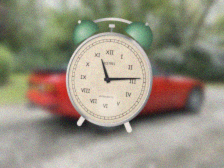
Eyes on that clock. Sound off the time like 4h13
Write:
11h14
